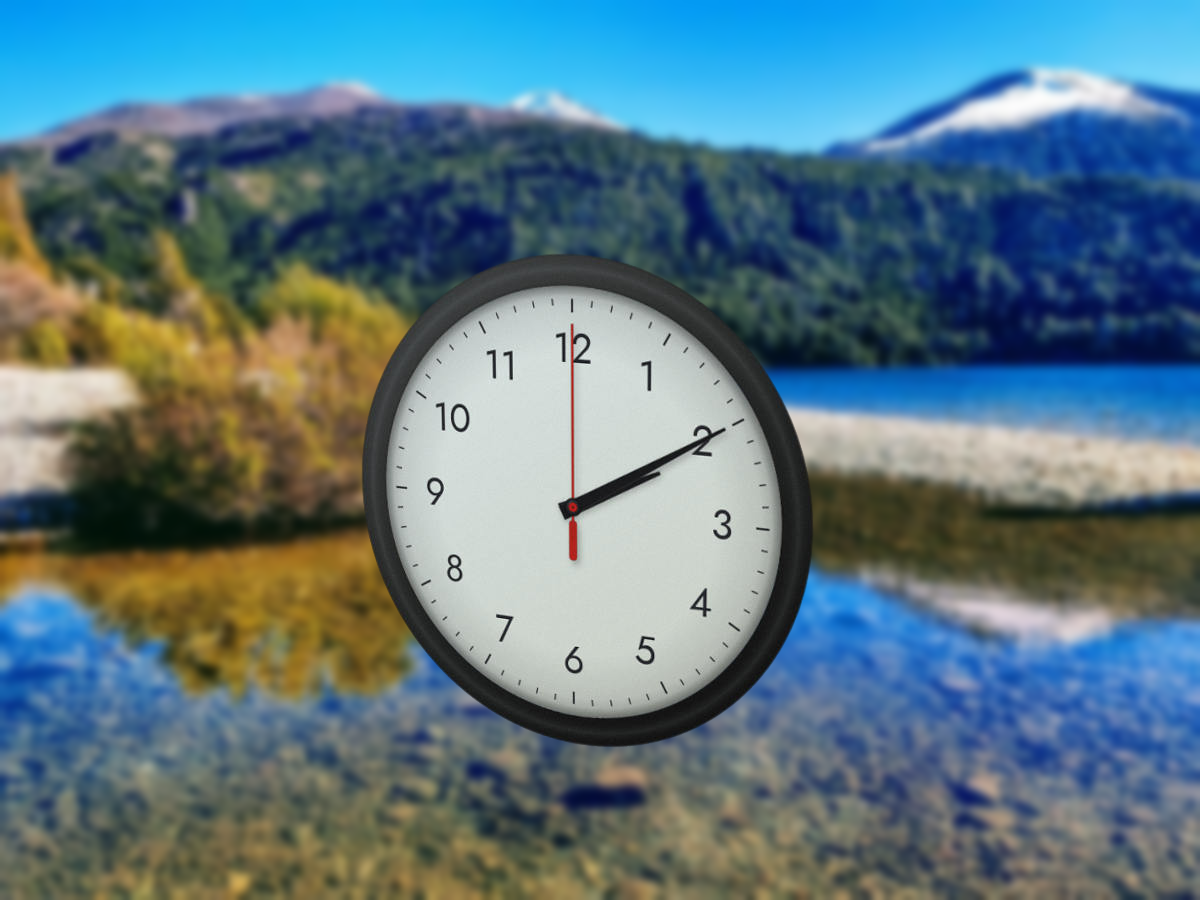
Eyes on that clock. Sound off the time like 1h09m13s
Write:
2h10m00s
